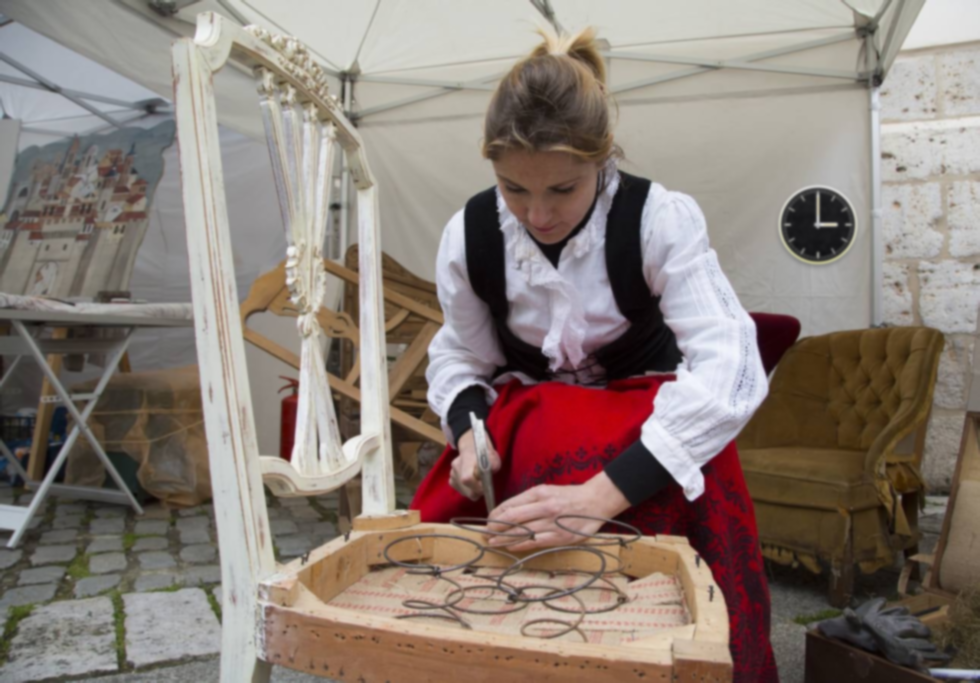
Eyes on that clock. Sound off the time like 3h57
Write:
3h00
